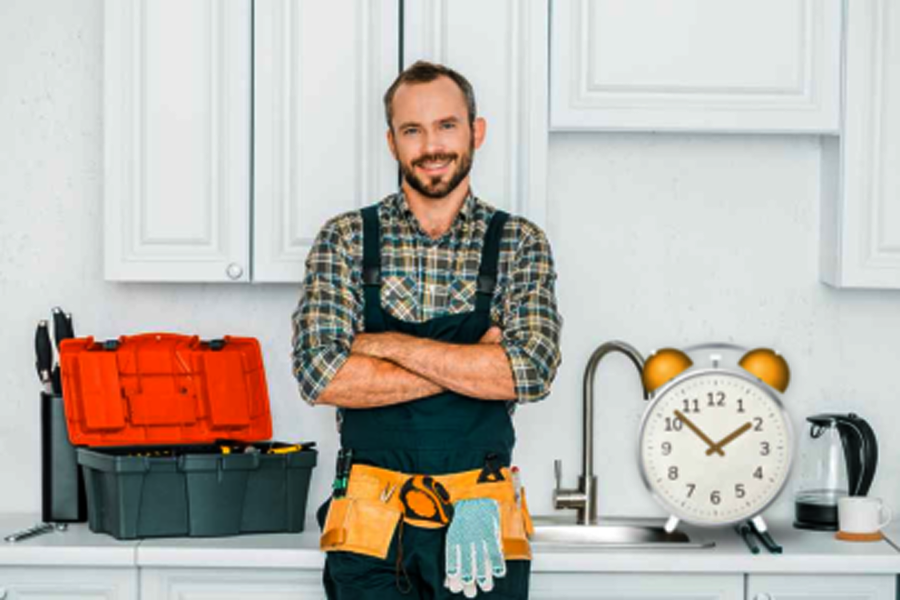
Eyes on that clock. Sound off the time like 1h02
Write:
1h52
